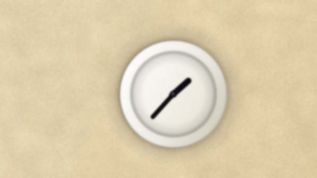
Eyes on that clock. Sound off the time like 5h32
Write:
1h37
